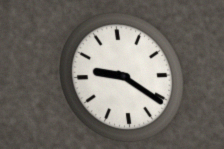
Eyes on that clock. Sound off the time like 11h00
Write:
9h21
